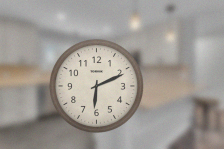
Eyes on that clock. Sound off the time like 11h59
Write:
6h11
